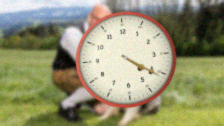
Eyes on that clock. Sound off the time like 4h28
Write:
4h21
